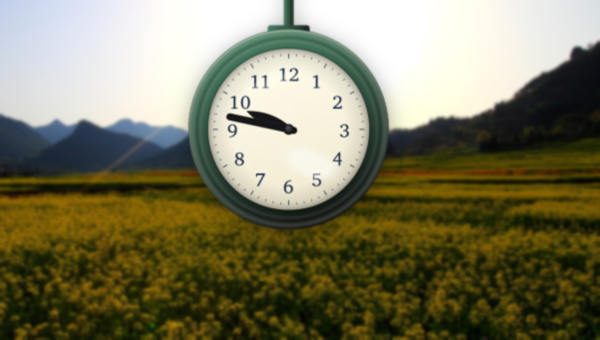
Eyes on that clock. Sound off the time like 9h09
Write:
9h47
